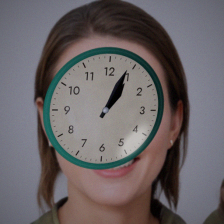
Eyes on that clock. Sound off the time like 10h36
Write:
1h04
